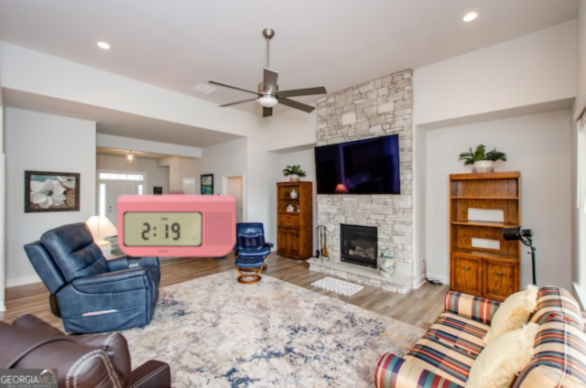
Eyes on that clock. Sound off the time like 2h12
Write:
2h19
